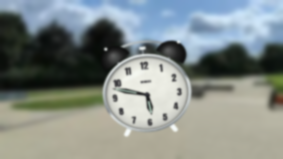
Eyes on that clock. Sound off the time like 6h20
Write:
5h48
